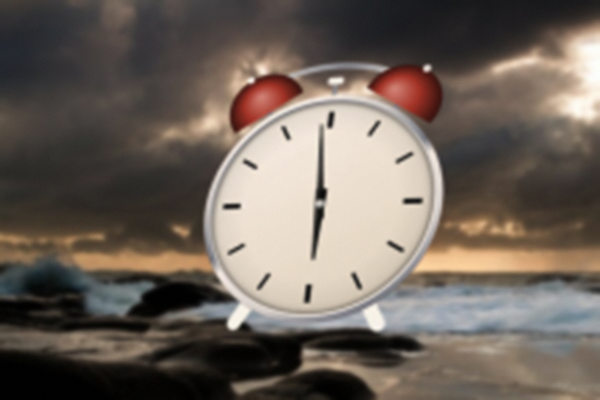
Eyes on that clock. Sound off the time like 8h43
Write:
5h59
